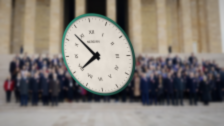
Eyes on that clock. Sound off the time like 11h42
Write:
7h53
